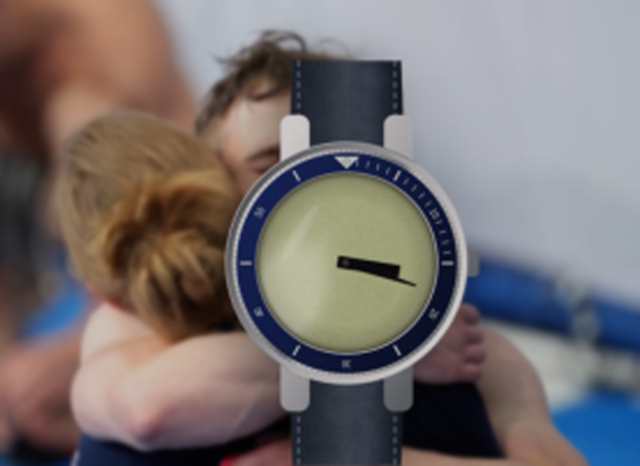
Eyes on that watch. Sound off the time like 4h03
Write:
3h18
